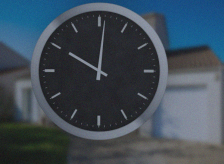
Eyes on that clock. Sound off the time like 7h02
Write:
10h01
